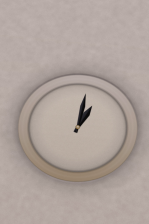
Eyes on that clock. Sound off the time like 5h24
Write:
1h02
